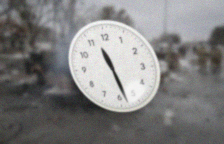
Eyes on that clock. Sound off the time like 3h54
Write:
11h28
